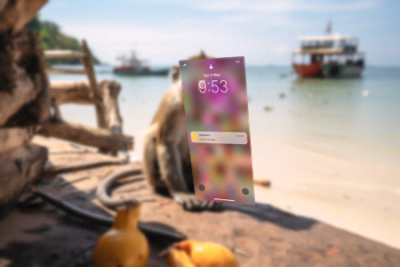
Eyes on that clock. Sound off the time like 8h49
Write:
9h53
